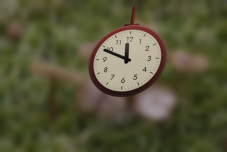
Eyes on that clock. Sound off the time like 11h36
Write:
11h49
